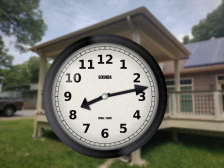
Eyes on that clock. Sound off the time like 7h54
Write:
8h13
